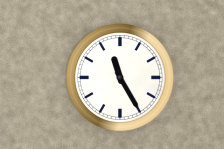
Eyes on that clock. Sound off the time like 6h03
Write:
11h25
